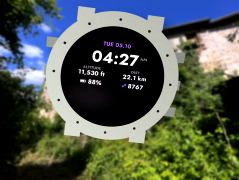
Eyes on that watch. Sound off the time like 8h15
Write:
4h27
